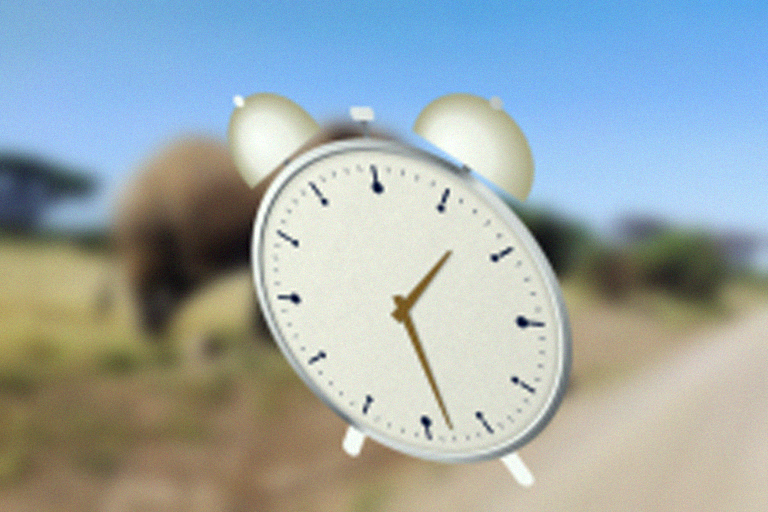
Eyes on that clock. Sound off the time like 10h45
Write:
1h28
